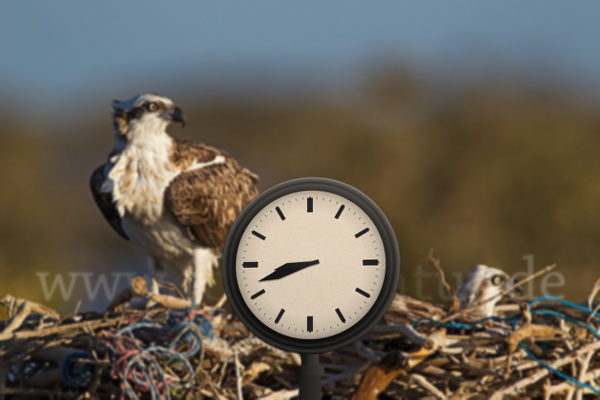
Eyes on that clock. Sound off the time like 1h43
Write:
8h42
